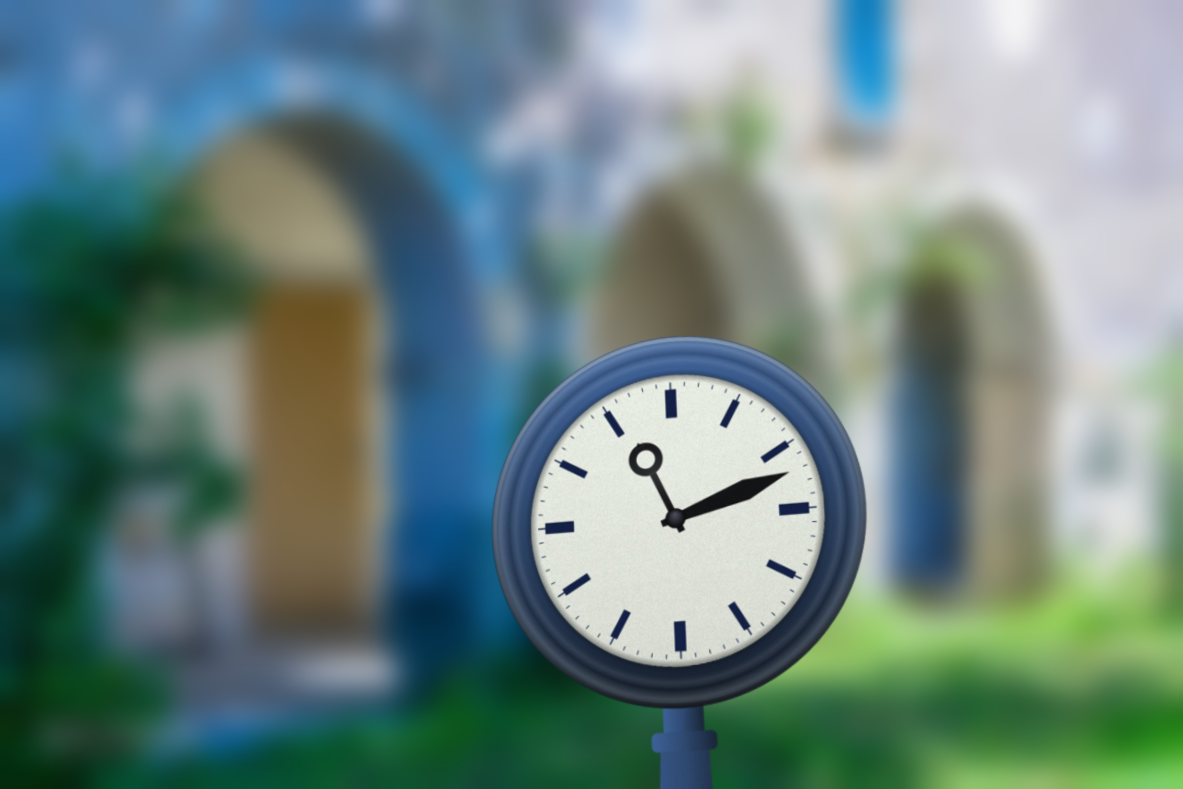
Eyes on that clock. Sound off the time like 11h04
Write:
11h12
